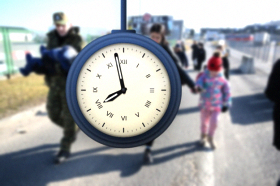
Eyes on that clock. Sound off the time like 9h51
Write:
7h58
